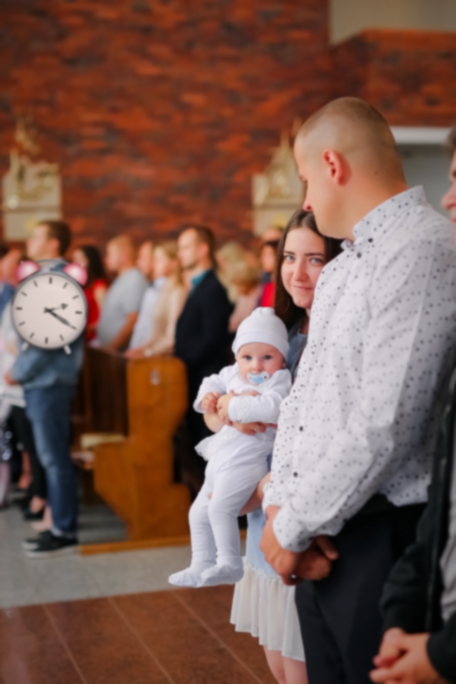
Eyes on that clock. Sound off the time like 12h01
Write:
2h20
